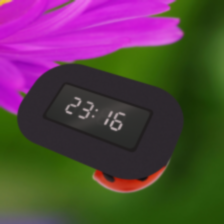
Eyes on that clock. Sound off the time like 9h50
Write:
23h16
